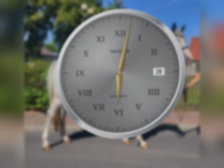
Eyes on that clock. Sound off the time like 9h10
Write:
6h02
